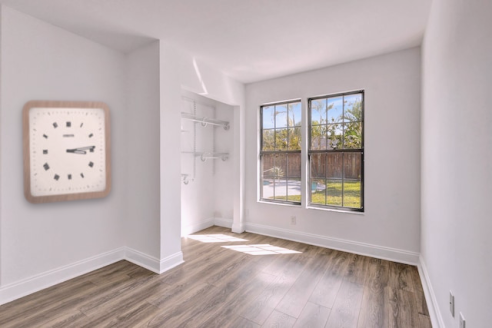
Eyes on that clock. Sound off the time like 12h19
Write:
3h14
